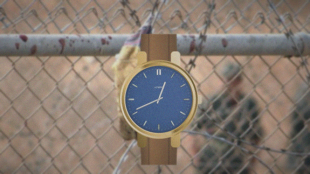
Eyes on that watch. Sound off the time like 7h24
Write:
12h41
